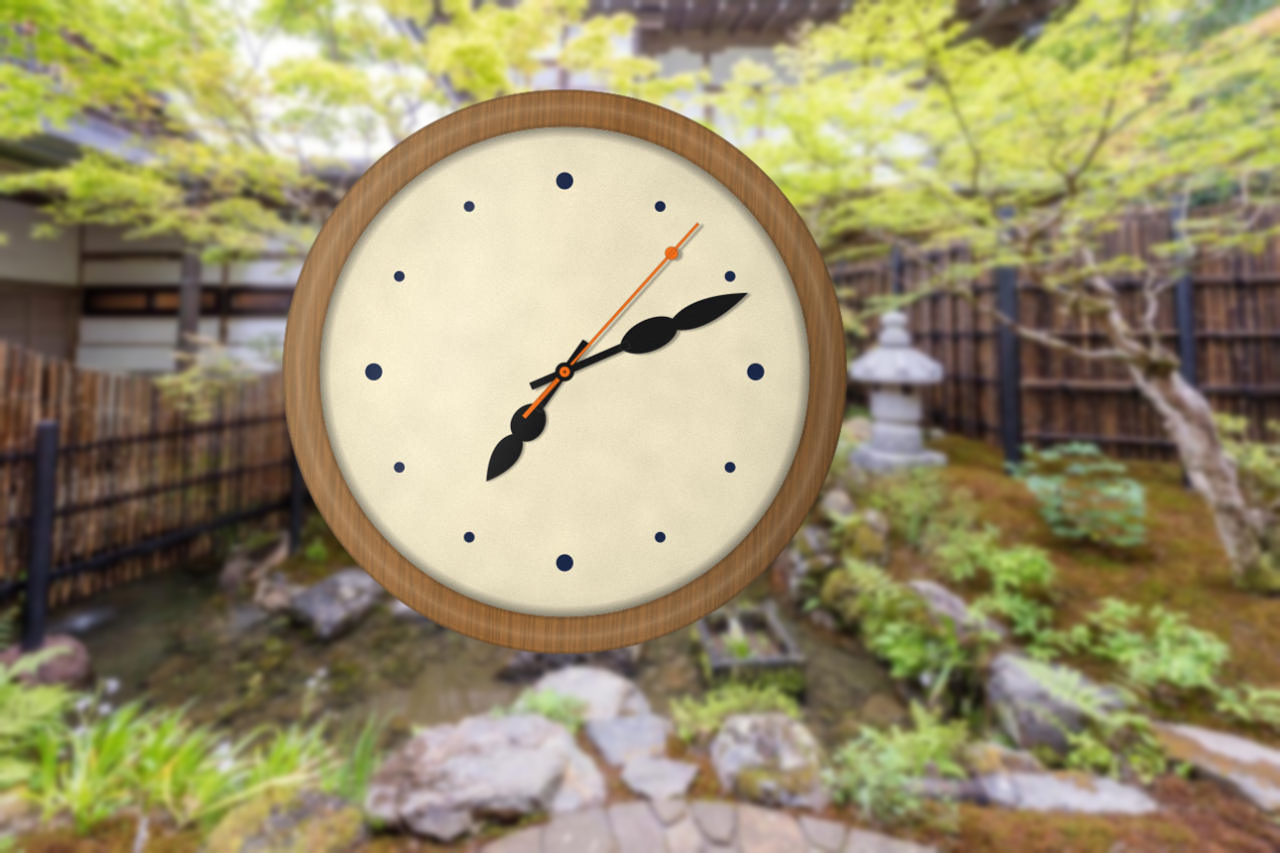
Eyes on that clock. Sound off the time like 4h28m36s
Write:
7h11m07s
